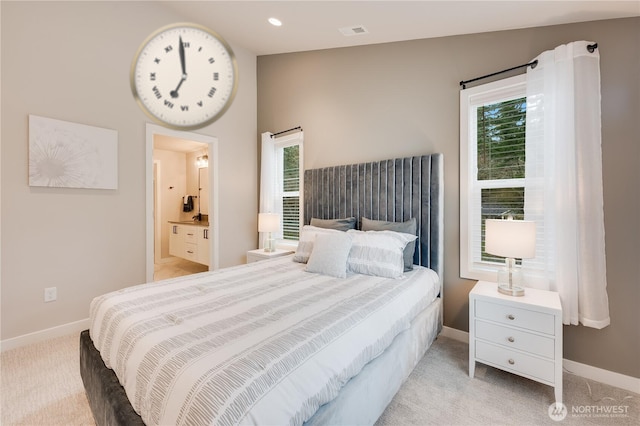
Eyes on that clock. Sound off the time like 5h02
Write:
6h59
